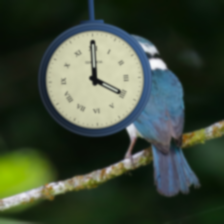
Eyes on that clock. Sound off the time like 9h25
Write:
4h00
